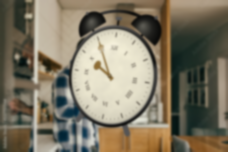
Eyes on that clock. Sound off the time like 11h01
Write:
9h55
